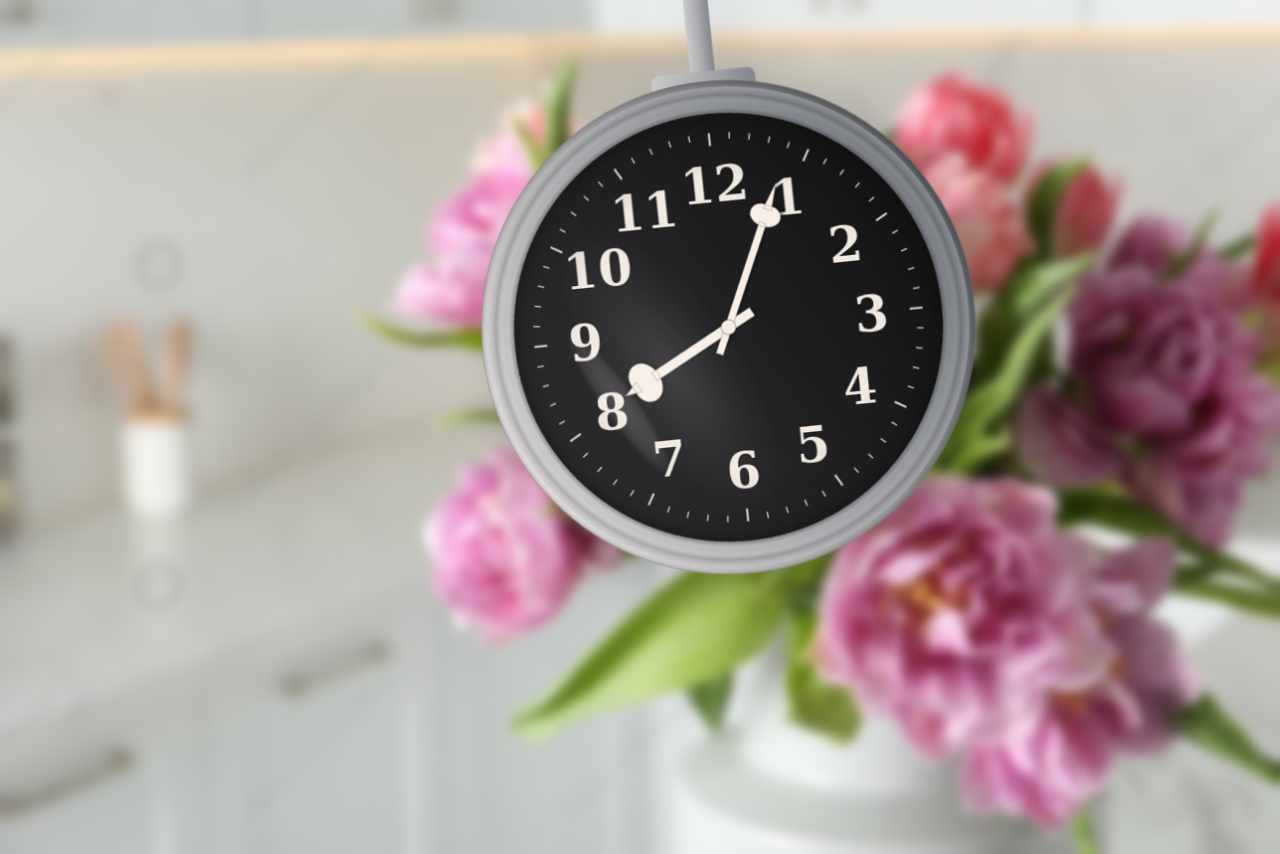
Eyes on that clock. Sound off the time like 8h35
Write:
8h04
